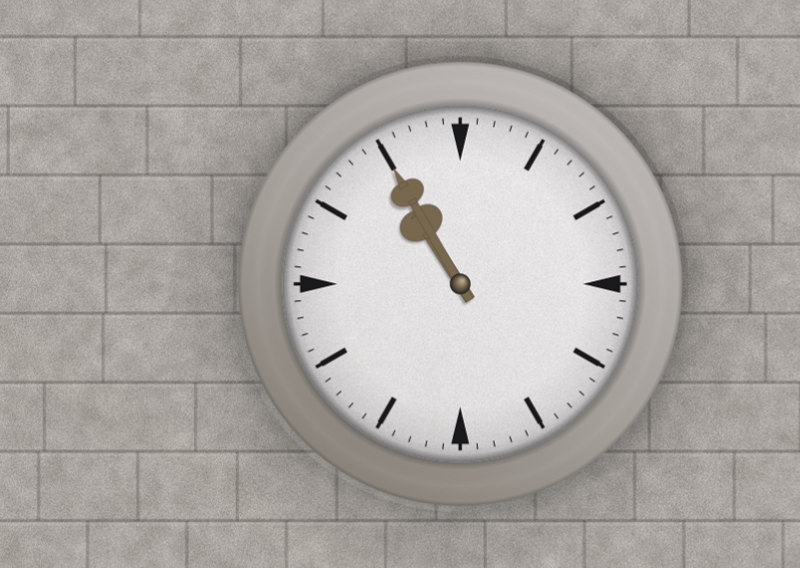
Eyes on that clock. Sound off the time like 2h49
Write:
10h55
